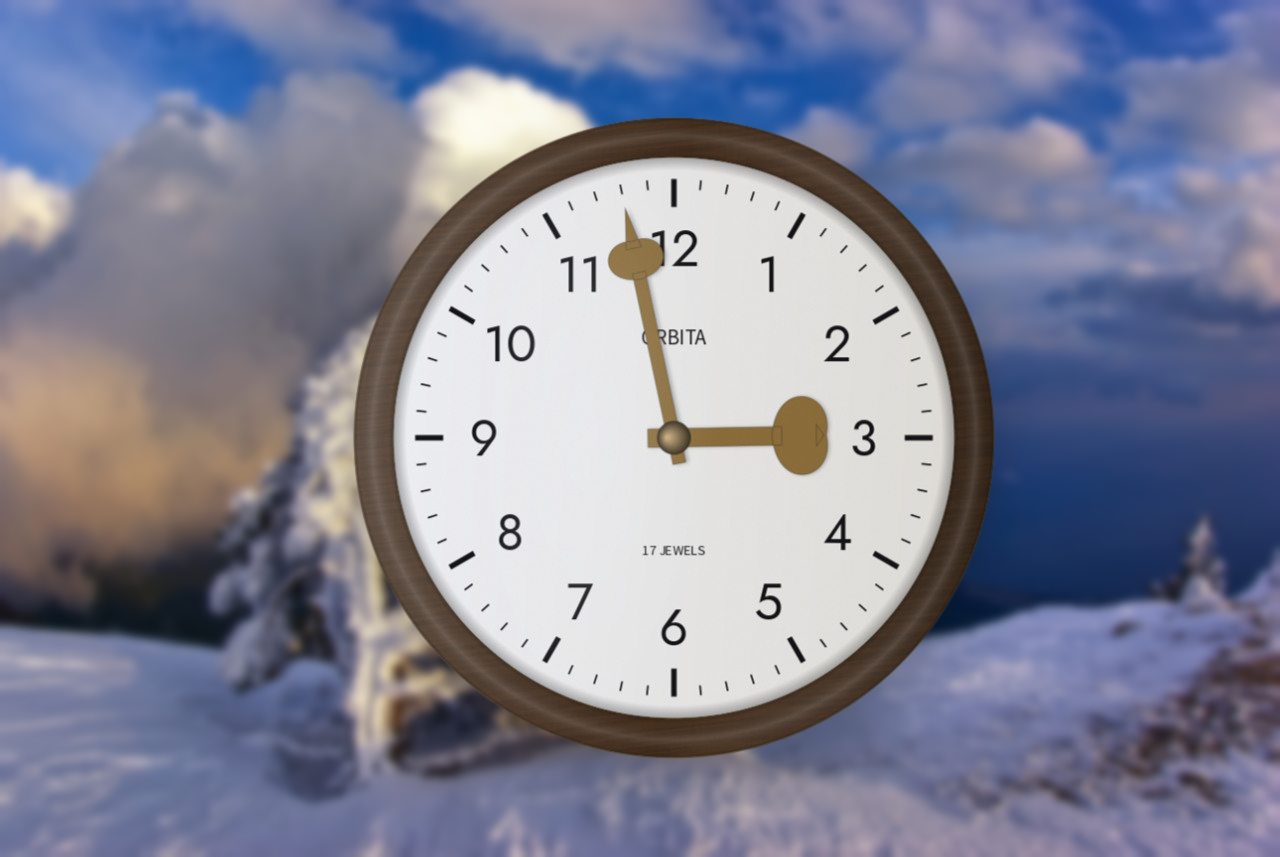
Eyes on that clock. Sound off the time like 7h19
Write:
2h58
